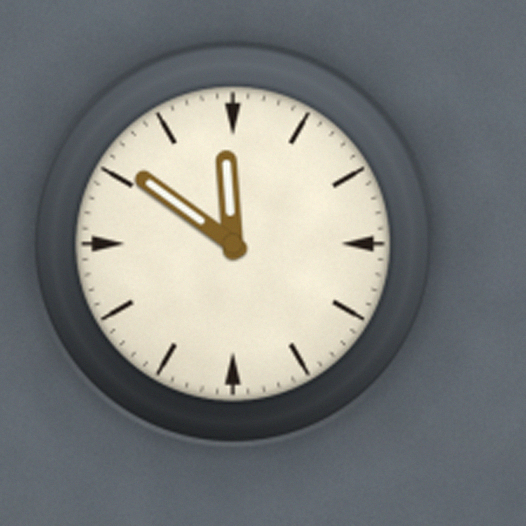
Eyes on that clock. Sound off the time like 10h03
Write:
11h51
